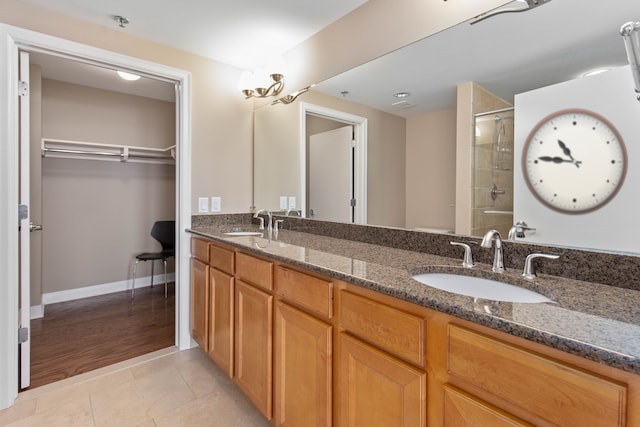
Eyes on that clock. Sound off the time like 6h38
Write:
10h46
